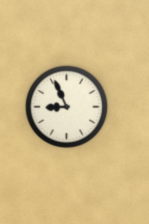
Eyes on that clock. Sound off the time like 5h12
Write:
8h56
